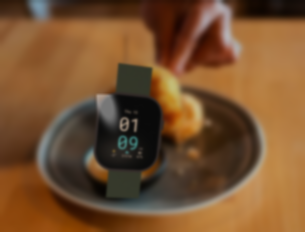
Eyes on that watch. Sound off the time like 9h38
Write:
1h09
